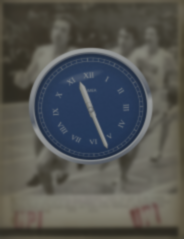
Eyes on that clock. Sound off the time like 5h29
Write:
11h27
